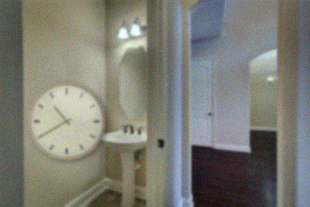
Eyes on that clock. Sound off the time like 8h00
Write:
10h40
